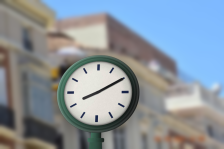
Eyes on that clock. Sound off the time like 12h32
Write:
8h10
